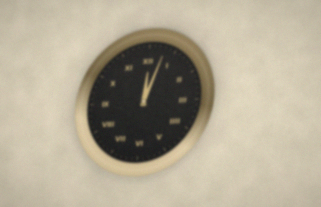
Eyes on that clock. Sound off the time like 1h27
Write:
12h03
